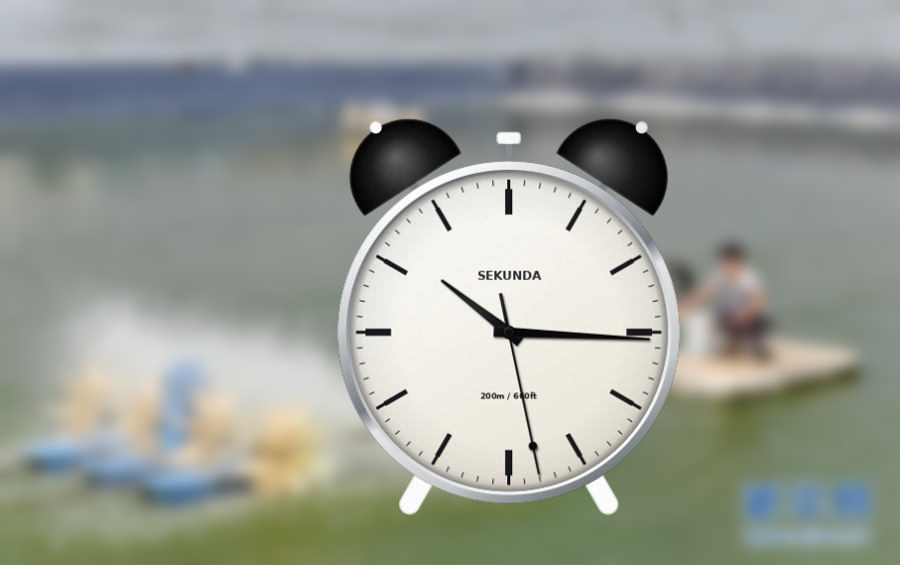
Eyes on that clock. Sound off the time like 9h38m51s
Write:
10h15m28s
